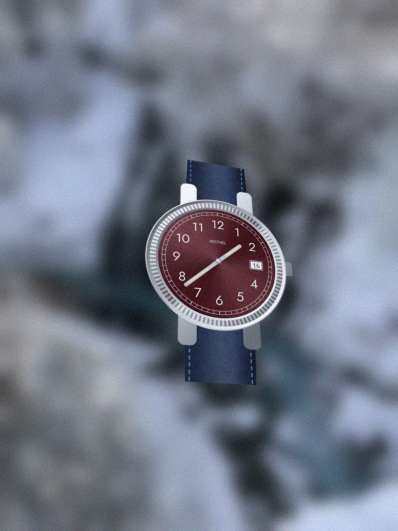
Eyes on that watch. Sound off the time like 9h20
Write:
1h38
